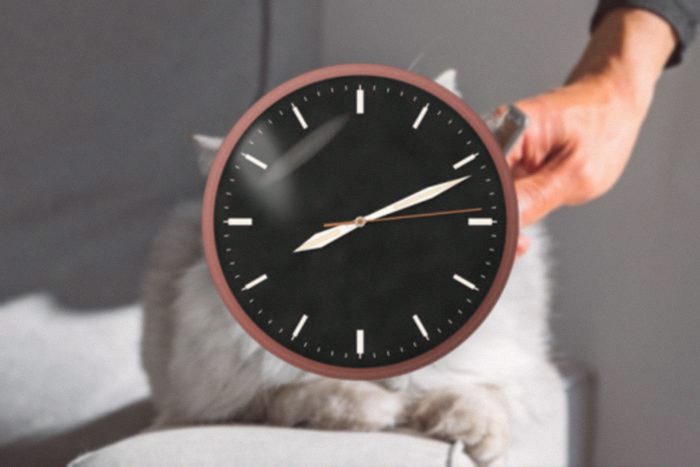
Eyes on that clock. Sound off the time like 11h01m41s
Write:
8h11m14s
